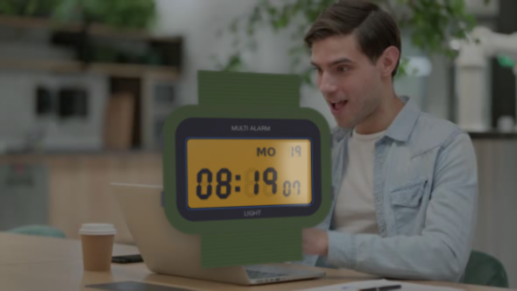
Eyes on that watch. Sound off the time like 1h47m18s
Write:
8h19m07s
